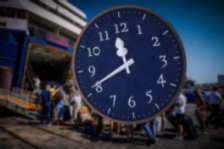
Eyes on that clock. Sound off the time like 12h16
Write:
11h41
